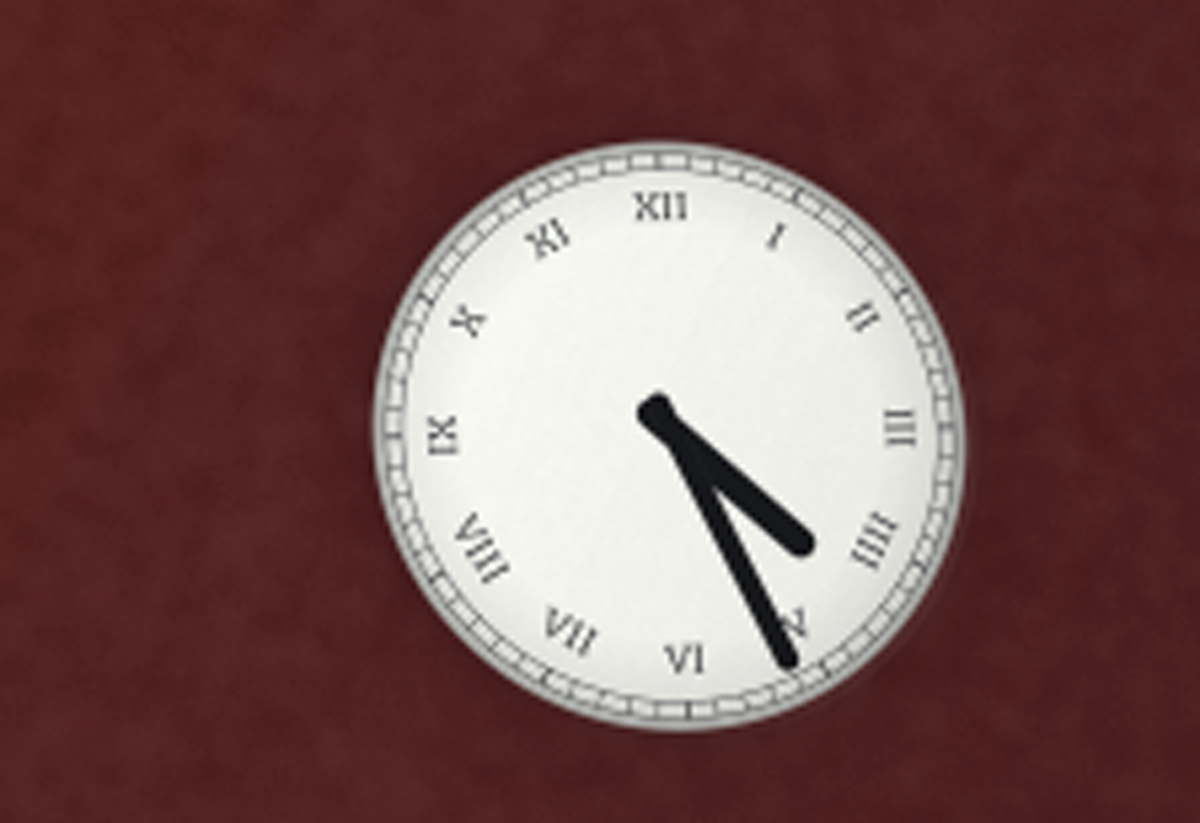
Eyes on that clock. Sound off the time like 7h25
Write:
4h26
